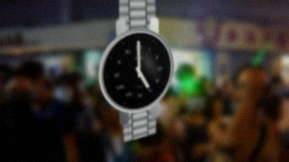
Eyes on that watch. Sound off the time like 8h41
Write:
5h00
